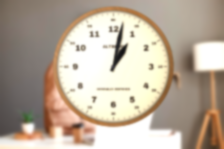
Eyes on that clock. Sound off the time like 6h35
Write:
1h02
